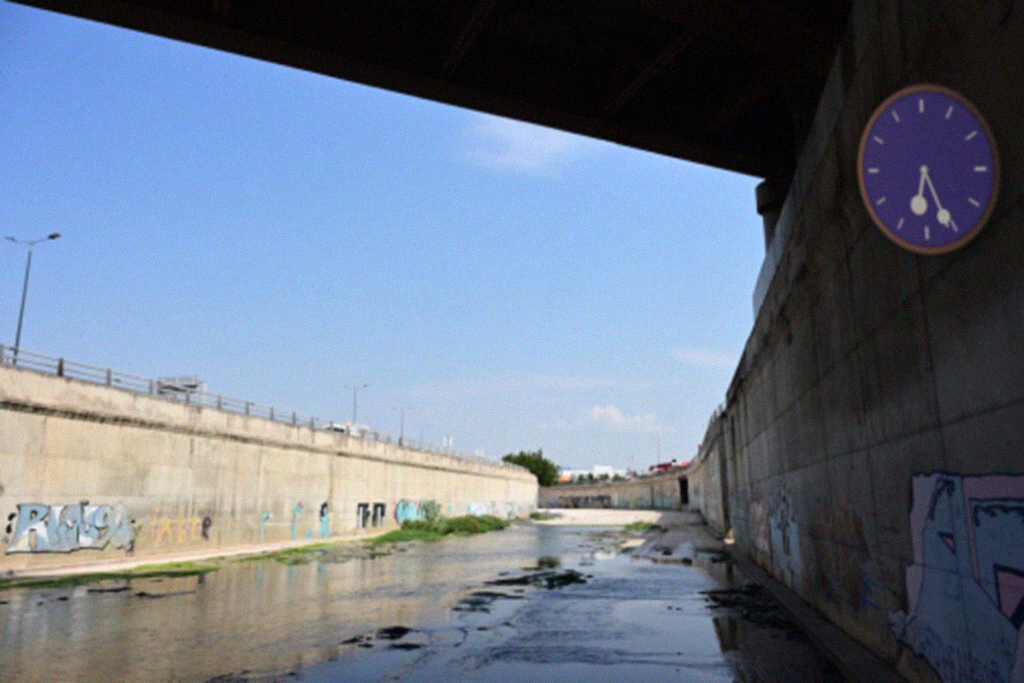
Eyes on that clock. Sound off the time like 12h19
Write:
6h26
